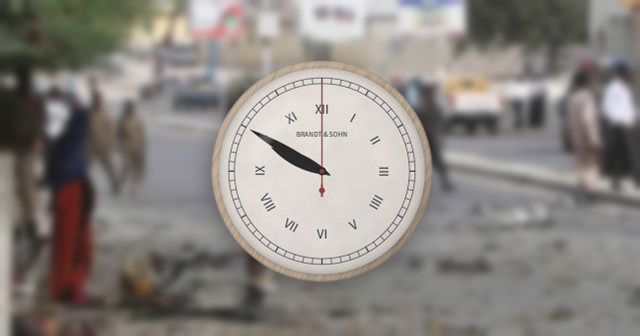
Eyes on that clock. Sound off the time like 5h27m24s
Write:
9h50m00s
